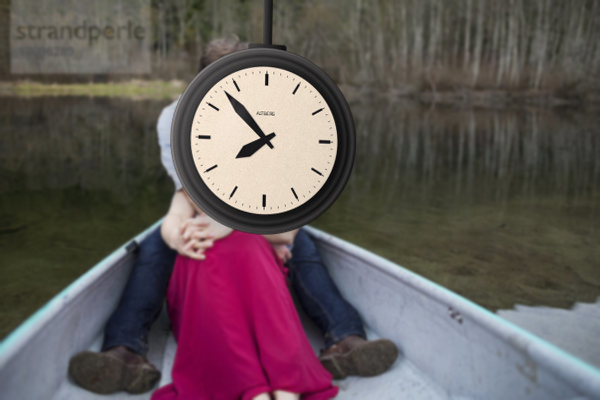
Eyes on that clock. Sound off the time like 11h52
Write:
7h53
